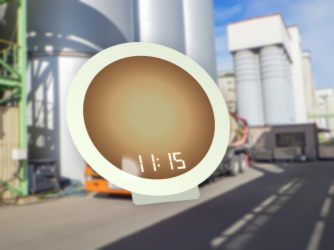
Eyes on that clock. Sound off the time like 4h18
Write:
11h15
